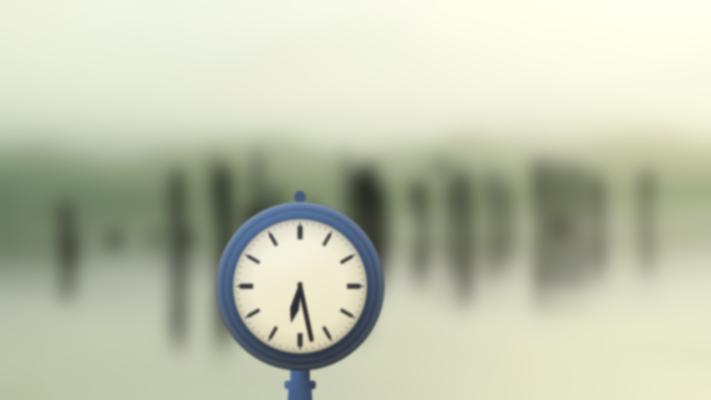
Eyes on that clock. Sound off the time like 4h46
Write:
6h28
